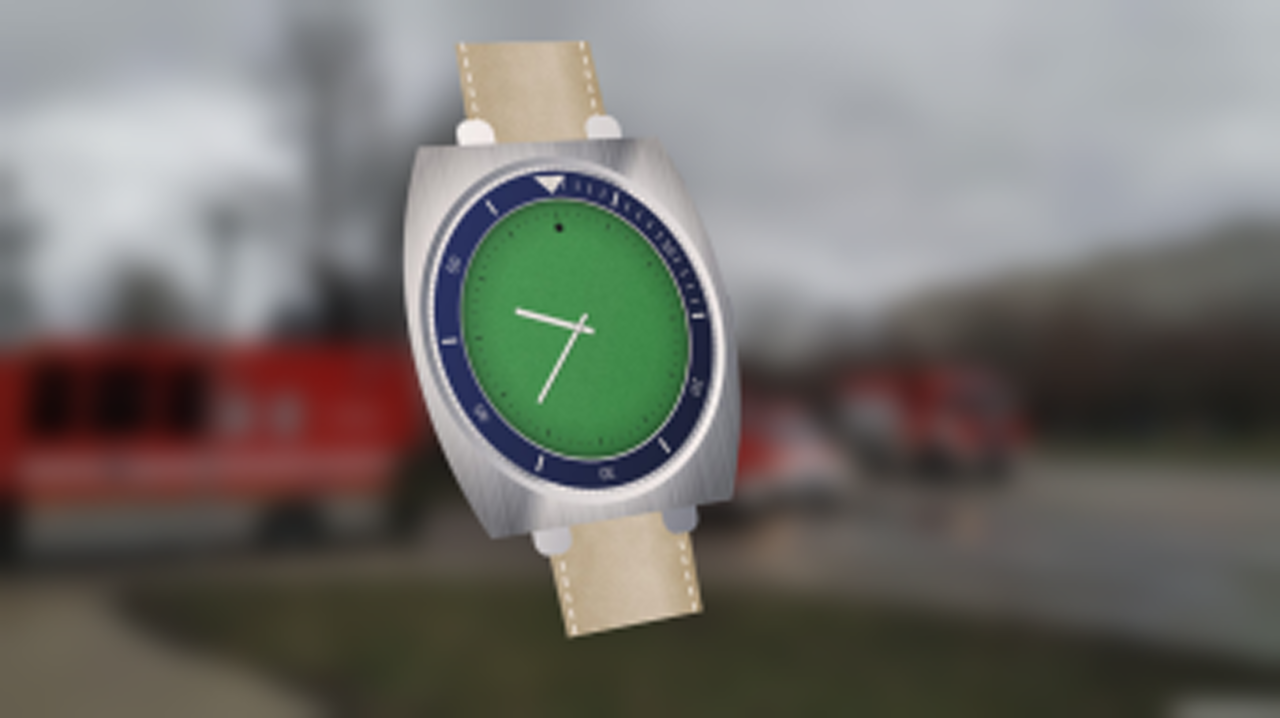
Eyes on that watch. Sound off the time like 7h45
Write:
9h37
